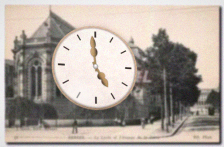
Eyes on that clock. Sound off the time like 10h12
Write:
4h59
